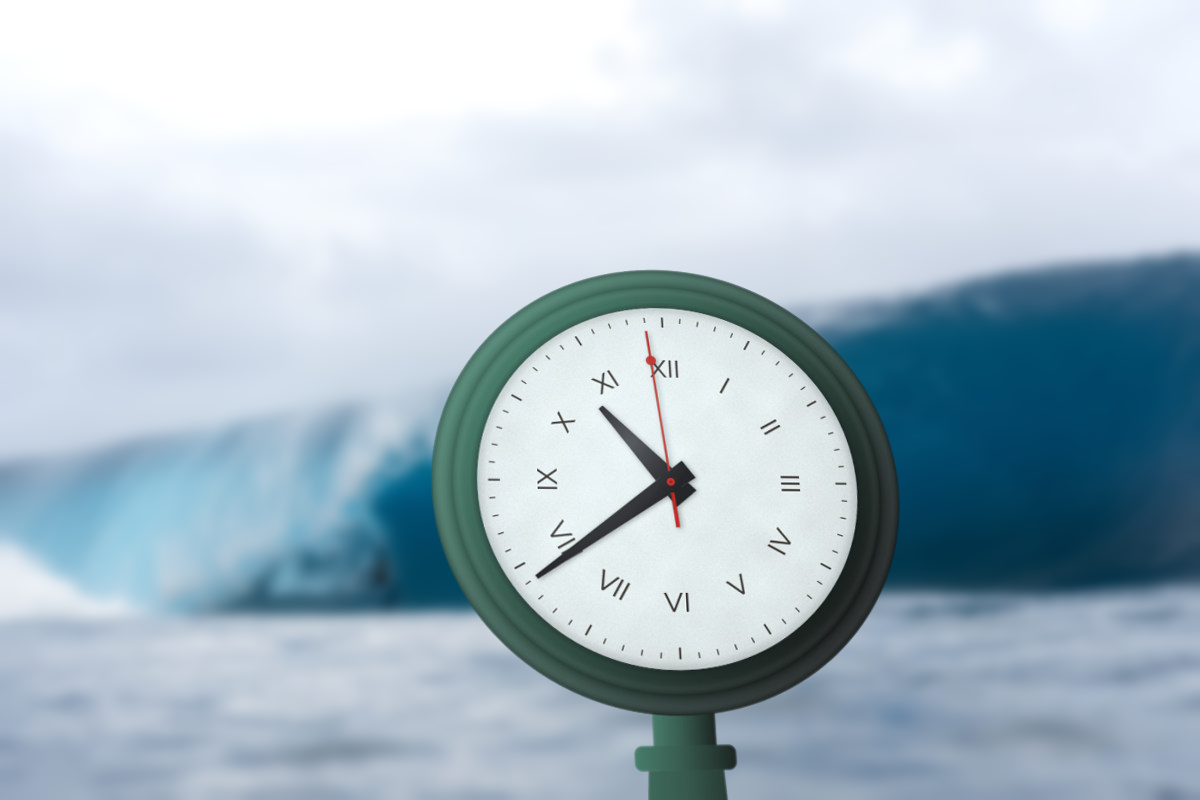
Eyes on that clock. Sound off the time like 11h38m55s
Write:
10h38m59s
